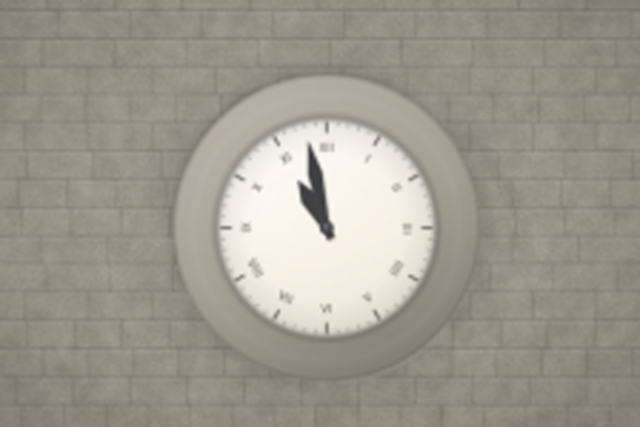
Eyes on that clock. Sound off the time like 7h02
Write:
10h58
